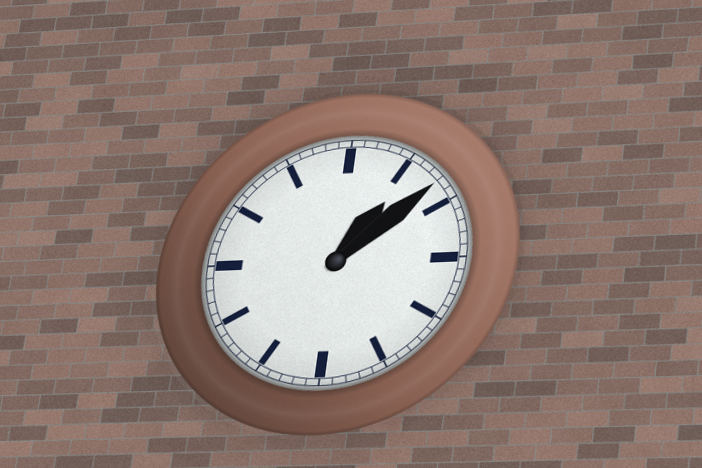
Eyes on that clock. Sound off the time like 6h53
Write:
1h08
